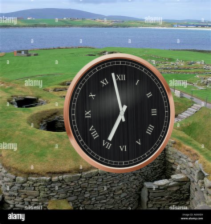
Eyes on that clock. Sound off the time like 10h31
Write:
6h58
